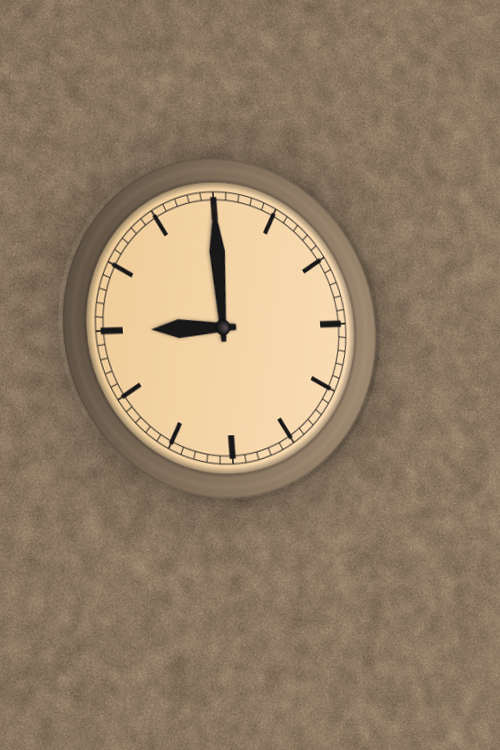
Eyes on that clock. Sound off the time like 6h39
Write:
9h00
